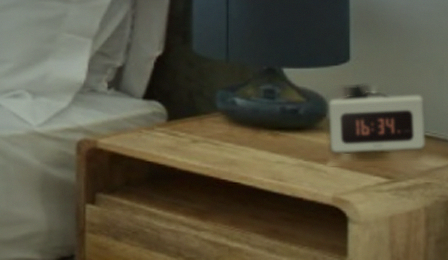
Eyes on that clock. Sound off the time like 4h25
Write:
16h34
